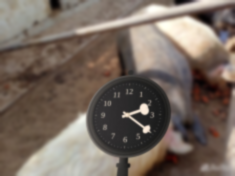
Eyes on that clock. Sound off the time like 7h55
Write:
2h21
